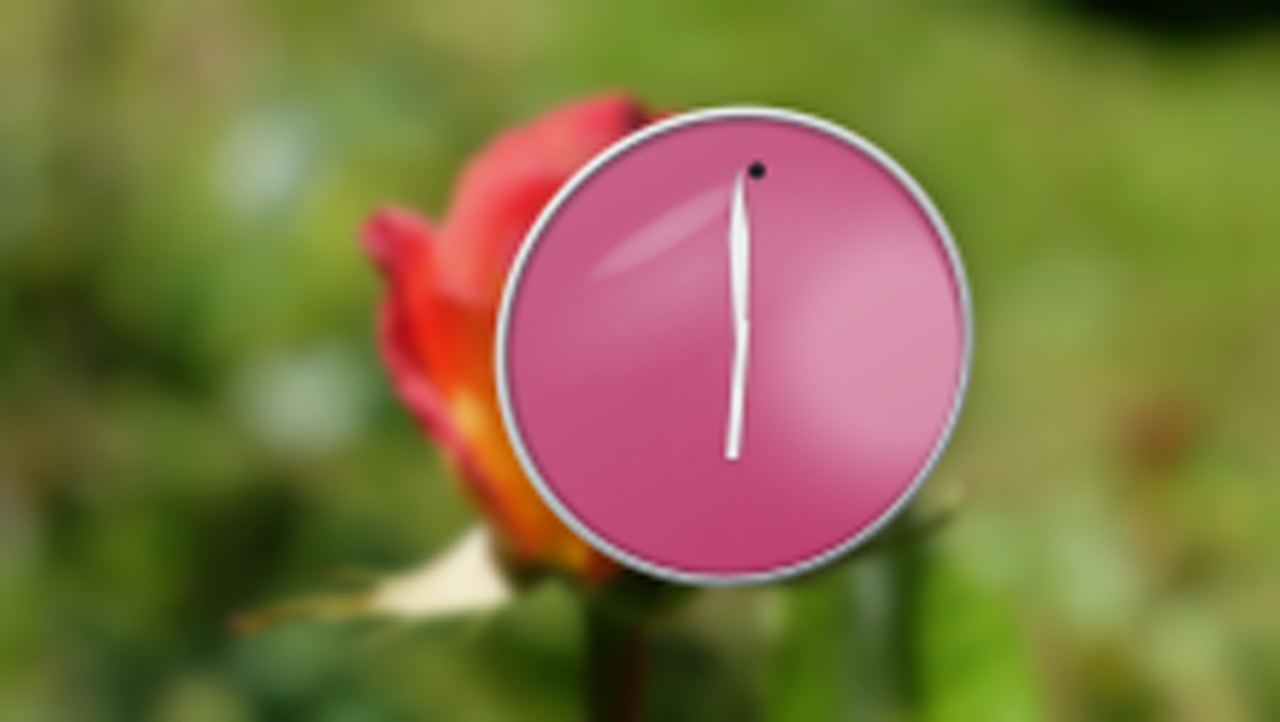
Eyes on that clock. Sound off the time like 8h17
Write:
5h59
